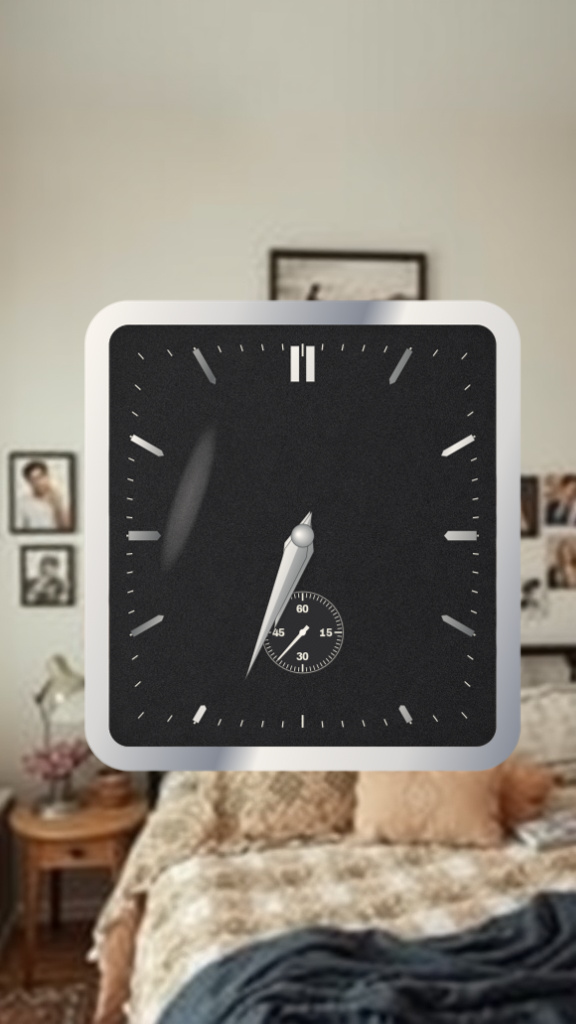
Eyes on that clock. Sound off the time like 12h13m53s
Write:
6h33m37s
